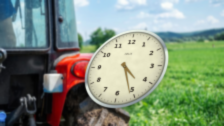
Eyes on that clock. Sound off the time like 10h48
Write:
4h26
